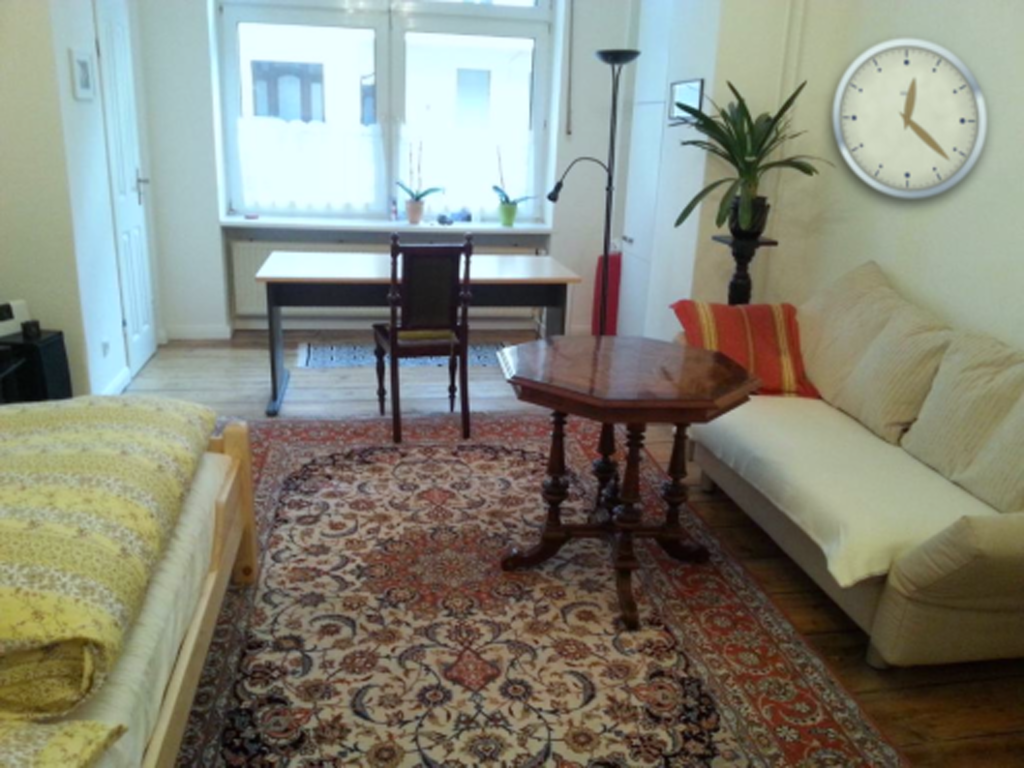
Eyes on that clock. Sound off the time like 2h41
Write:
12h22
